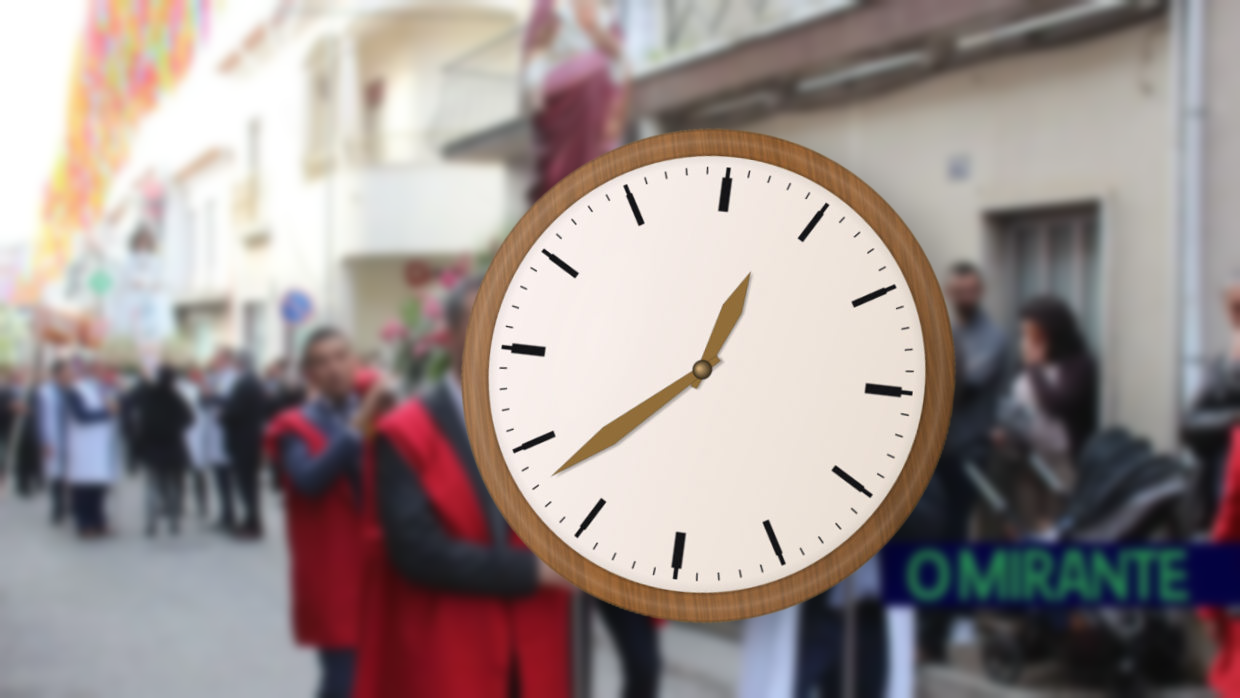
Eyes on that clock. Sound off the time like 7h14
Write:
12h38
